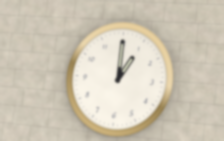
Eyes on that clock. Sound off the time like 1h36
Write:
1h00
